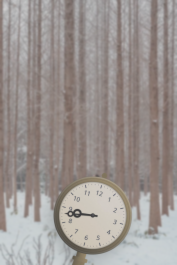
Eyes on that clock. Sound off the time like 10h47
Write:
8h43
